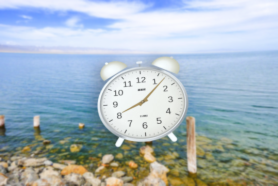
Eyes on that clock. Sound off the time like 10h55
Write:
8h07
